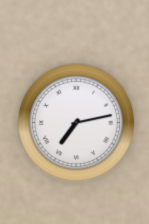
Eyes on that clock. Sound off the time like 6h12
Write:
7h13
